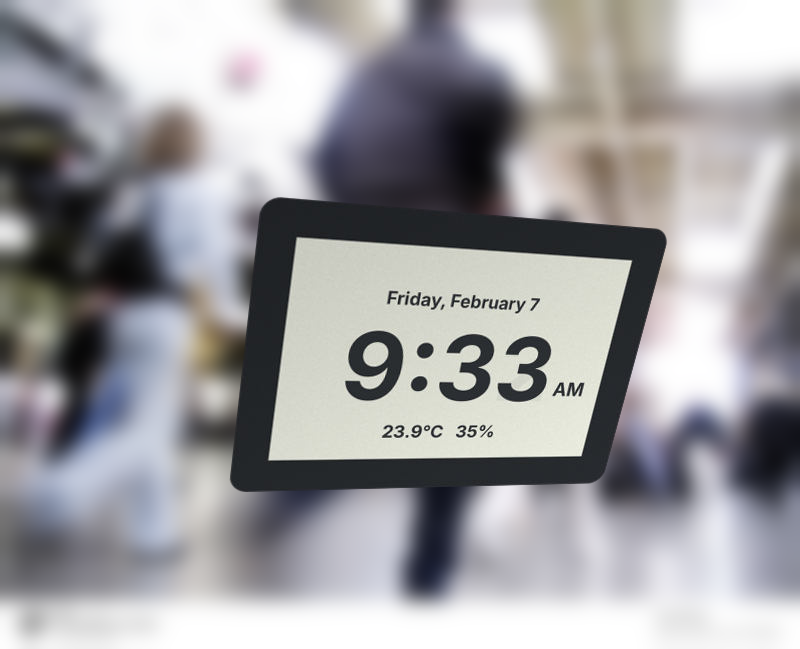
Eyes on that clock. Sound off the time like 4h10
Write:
9h33
